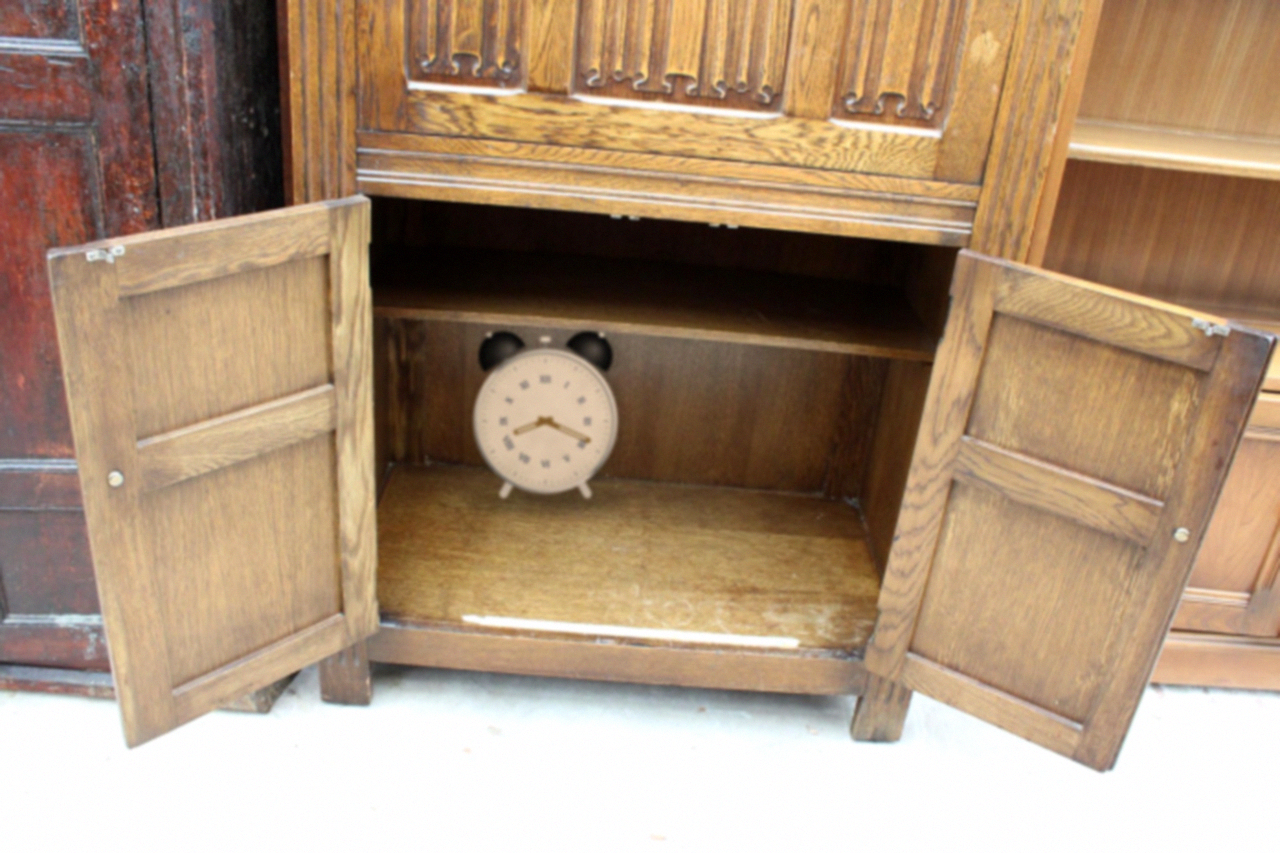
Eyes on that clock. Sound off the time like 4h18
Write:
8h19
